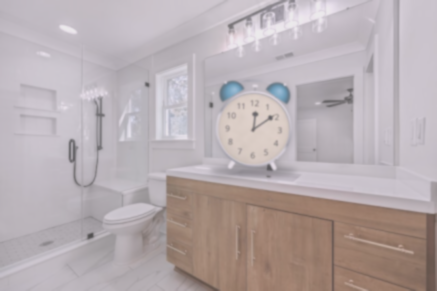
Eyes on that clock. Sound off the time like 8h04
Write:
12h09
